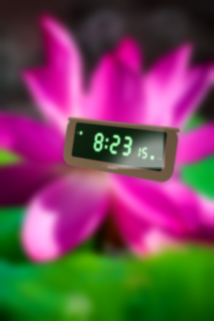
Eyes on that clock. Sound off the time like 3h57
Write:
8h23
